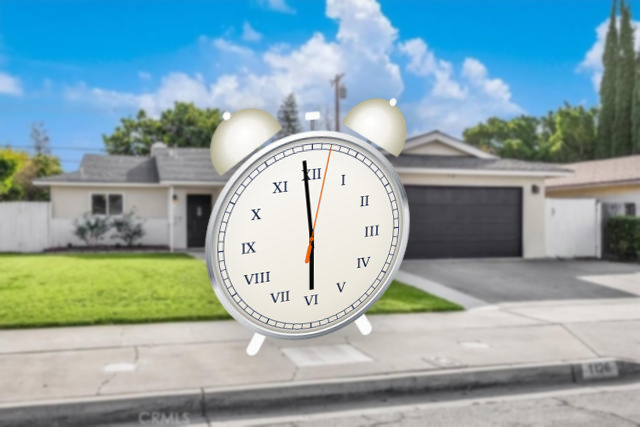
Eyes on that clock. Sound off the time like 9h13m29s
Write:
5h59m02s
